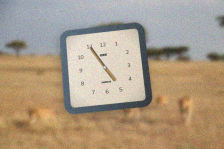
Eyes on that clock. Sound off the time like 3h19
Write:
4h55
